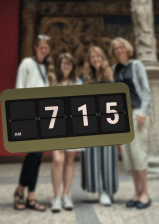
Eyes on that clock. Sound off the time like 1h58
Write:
7h15
